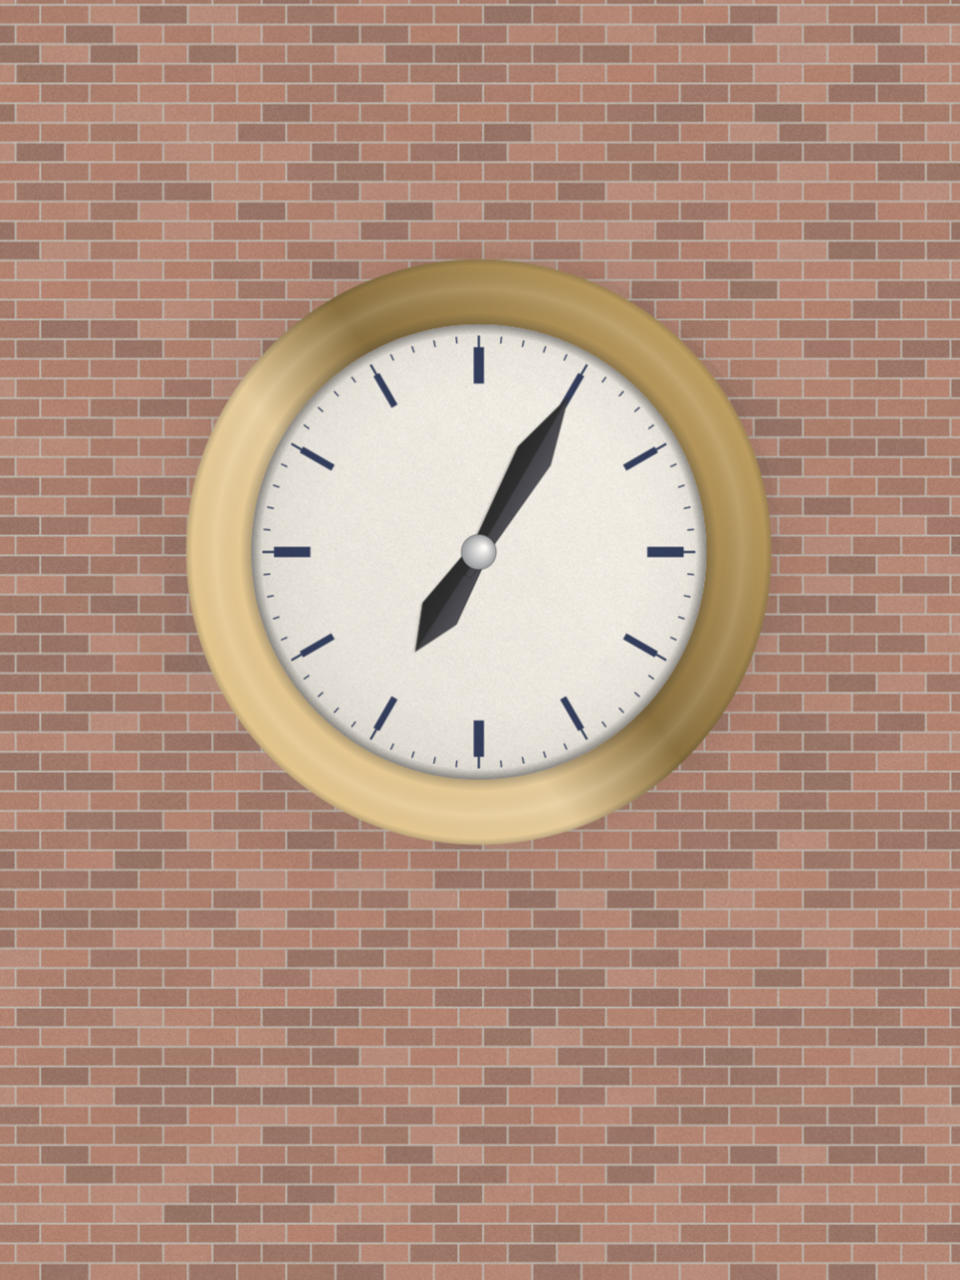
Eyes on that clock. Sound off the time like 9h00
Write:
7h05
